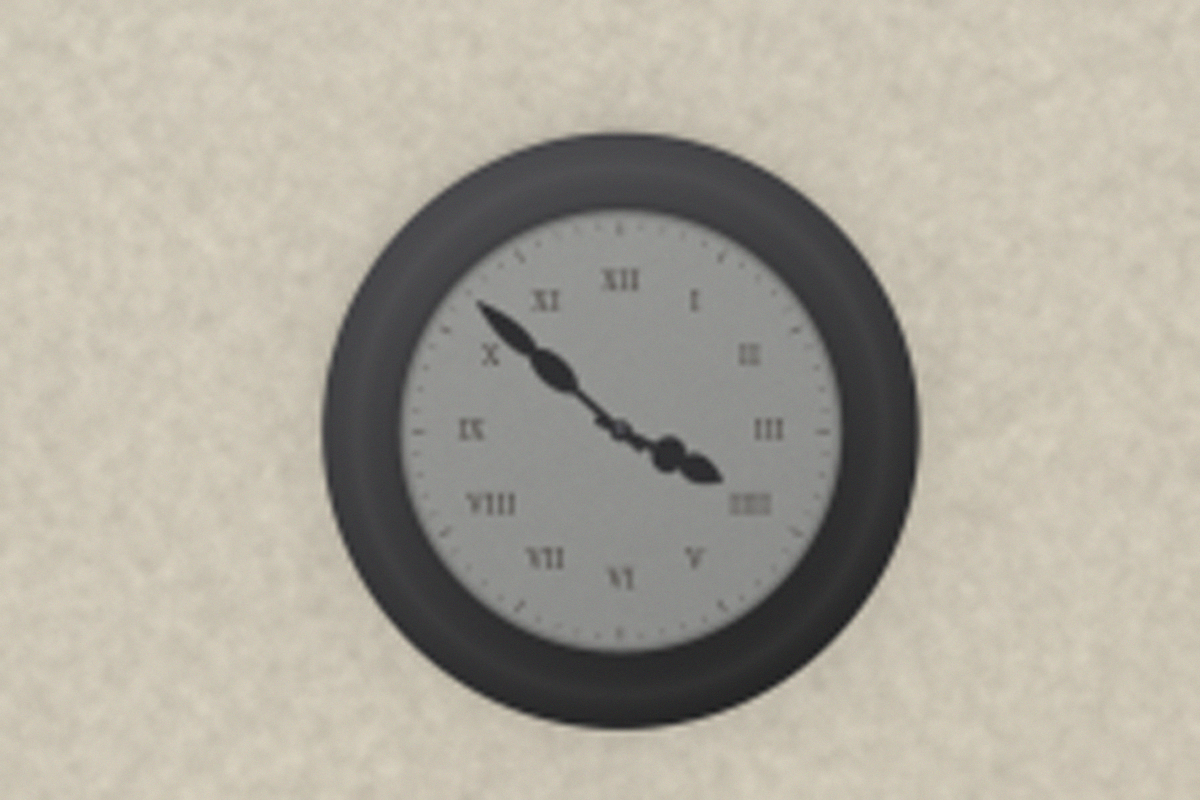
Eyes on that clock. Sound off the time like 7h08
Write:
3h52
